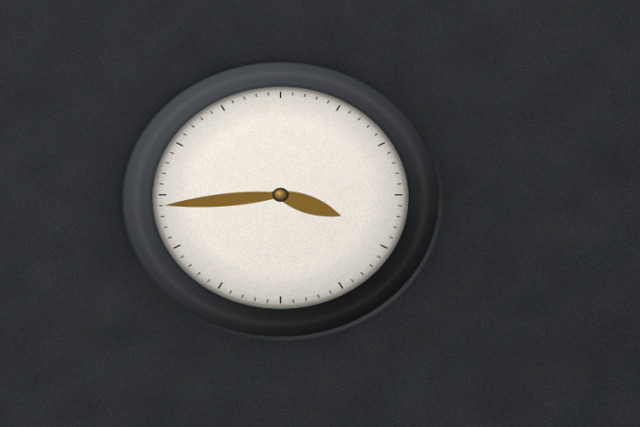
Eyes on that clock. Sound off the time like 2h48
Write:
3h44
